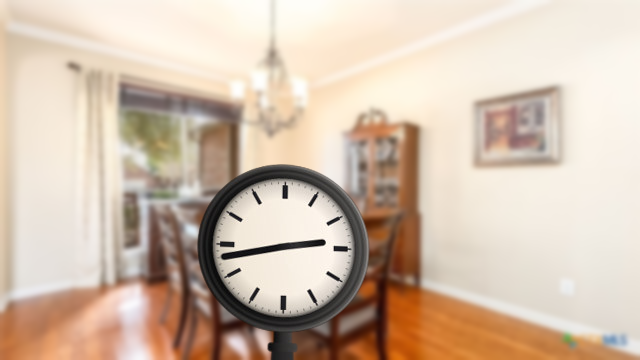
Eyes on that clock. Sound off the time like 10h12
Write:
2h43
